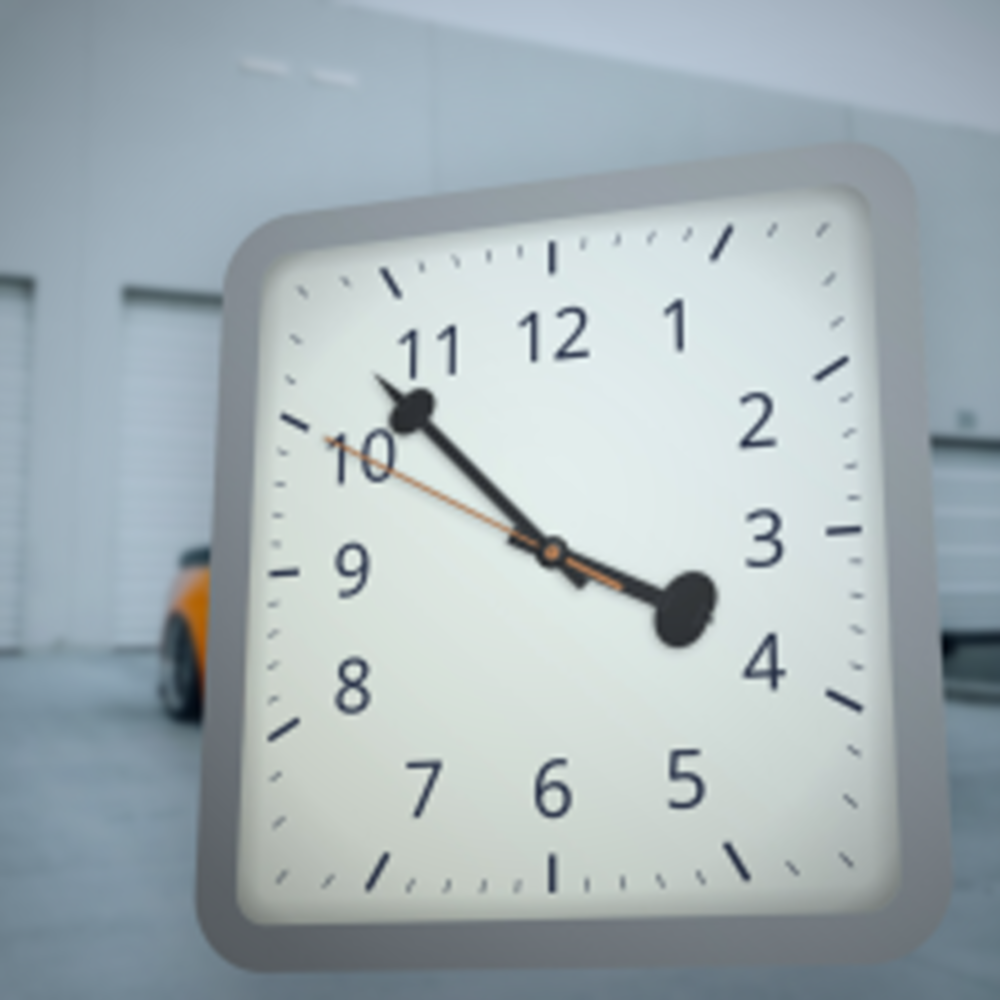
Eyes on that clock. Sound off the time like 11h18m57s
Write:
3h52m50s
